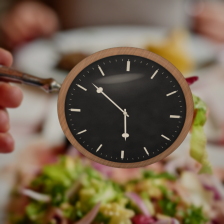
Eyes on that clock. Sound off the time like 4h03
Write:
5h52
